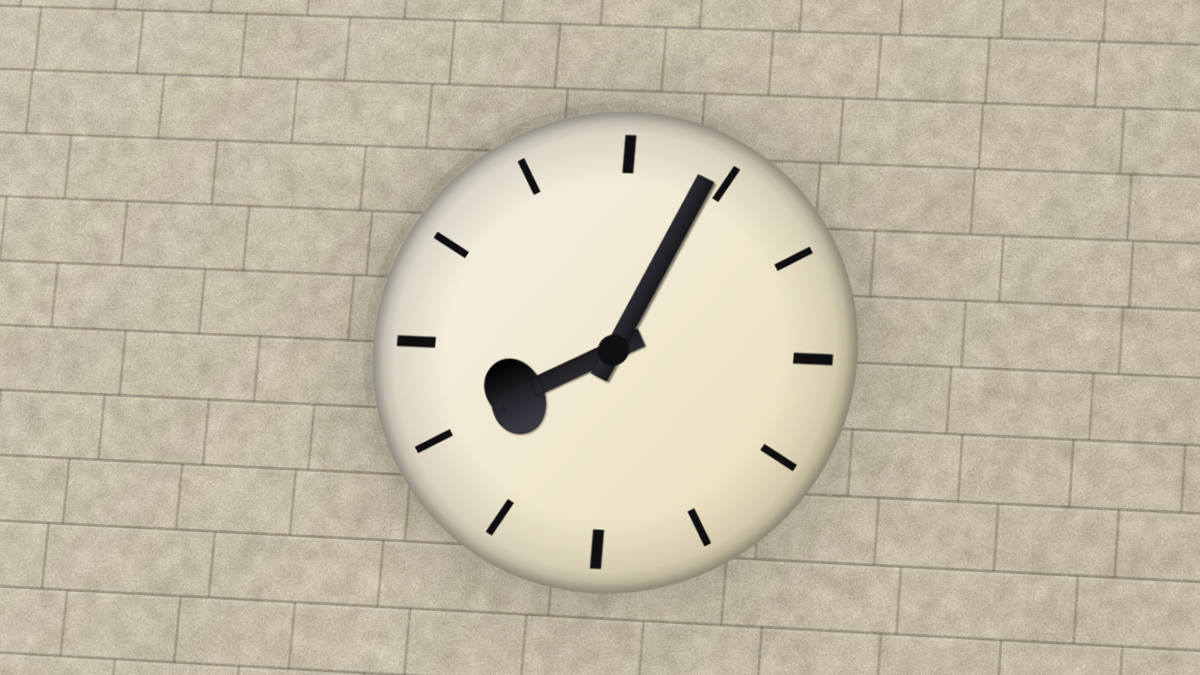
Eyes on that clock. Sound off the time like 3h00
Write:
8h04
